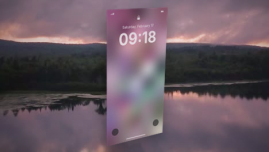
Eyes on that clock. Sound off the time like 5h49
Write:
9h18
